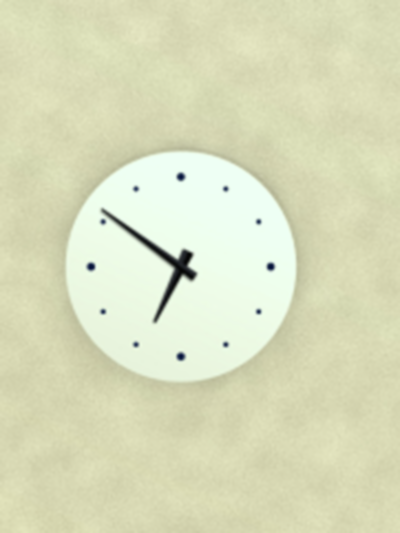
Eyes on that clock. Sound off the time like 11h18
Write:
6h51
